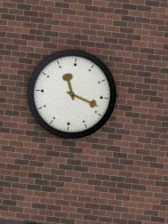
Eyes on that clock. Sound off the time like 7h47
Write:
11h18
